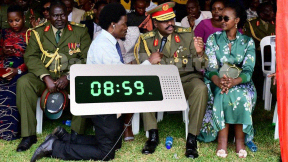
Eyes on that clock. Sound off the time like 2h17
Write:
8h59
